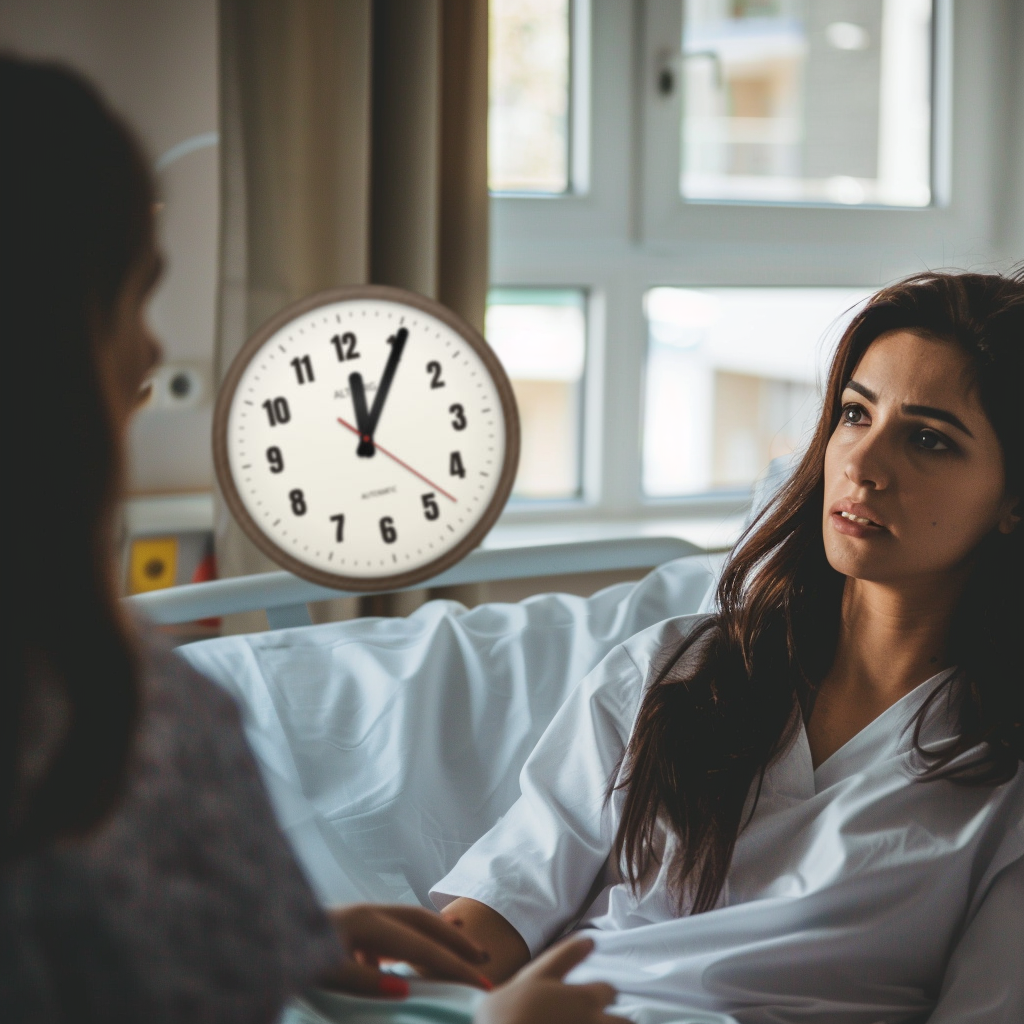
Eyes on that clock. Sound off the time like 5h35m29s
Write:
12h05m23s
